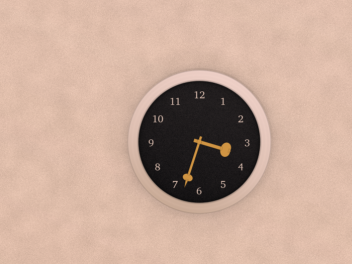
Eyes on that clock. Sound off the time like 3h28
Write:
3h33
